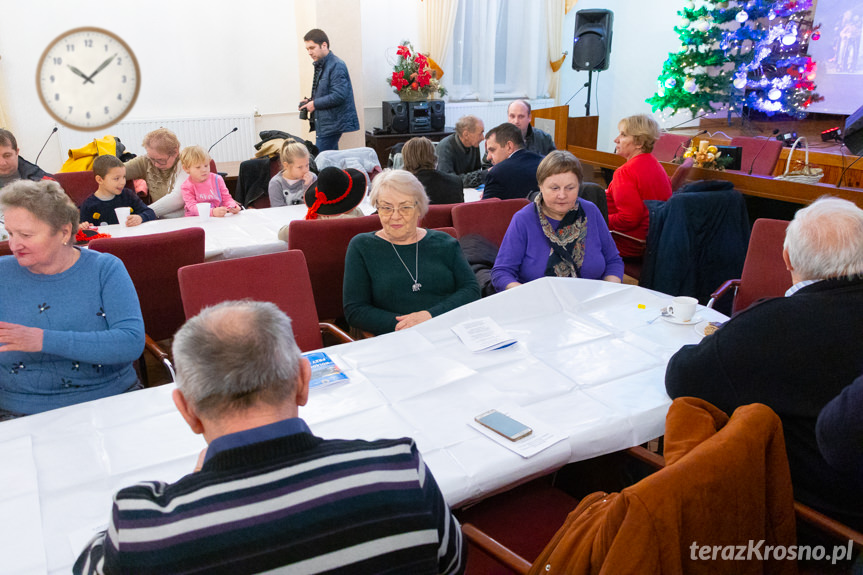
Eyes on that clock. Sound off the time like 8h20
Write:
10h08
